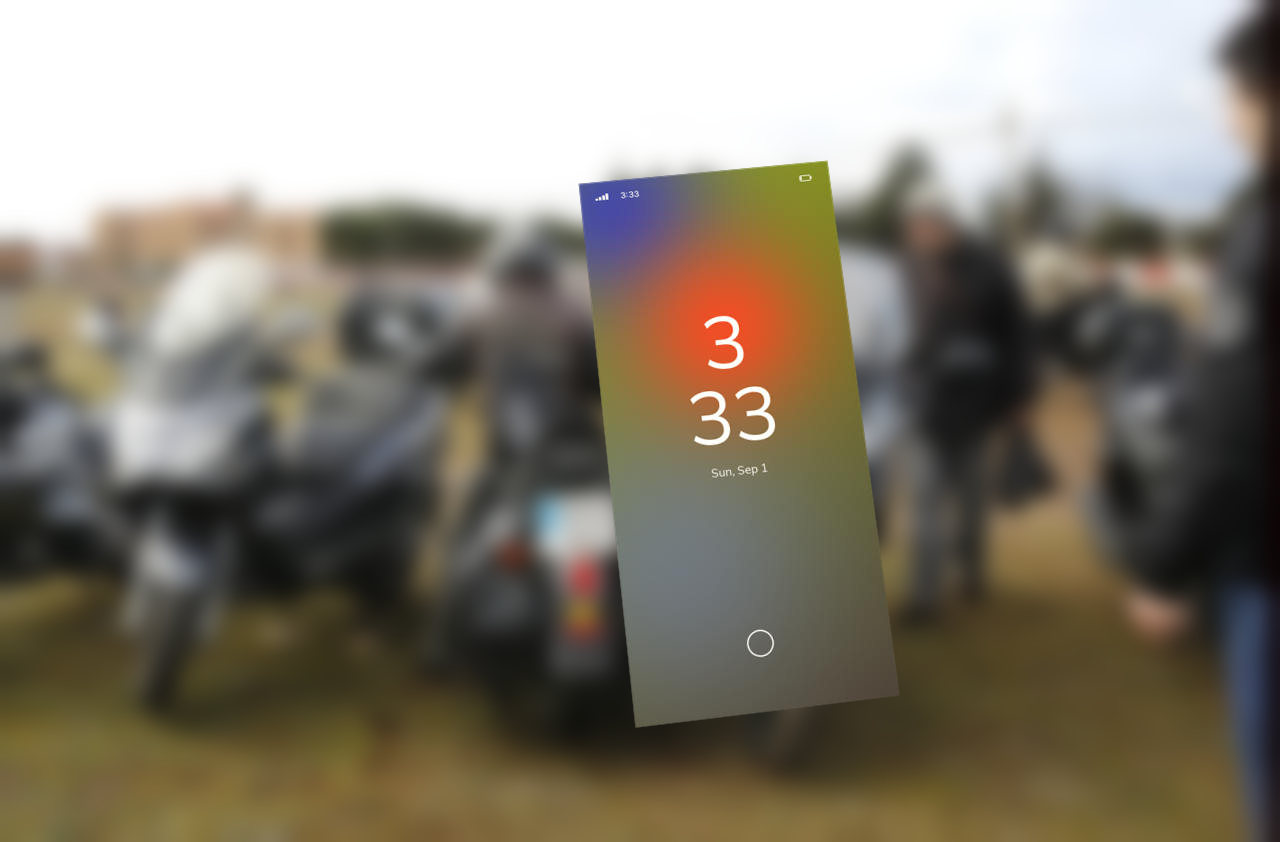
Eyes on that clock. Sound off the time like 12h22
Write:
3h33
